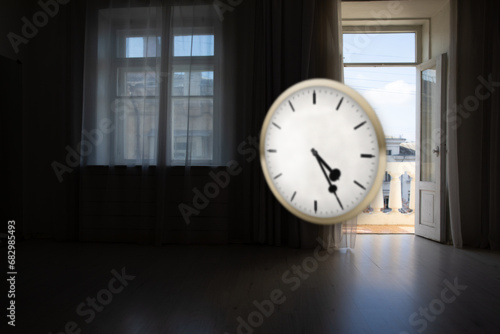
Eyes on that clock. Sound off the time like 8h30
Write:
4h25
